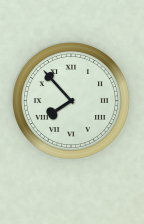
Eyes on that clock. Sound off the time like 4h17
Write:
7h53
